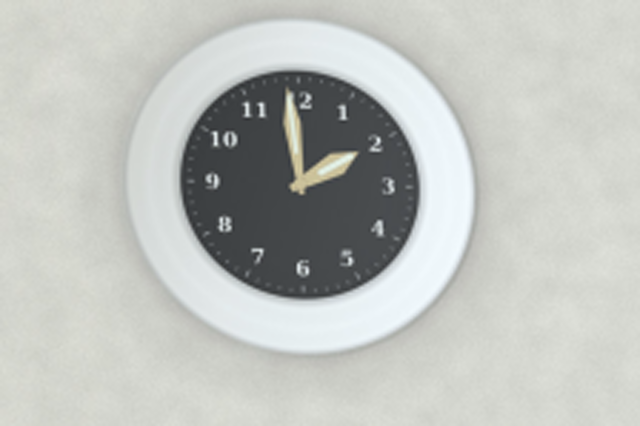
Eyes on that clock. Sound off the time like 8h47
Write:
1h59
